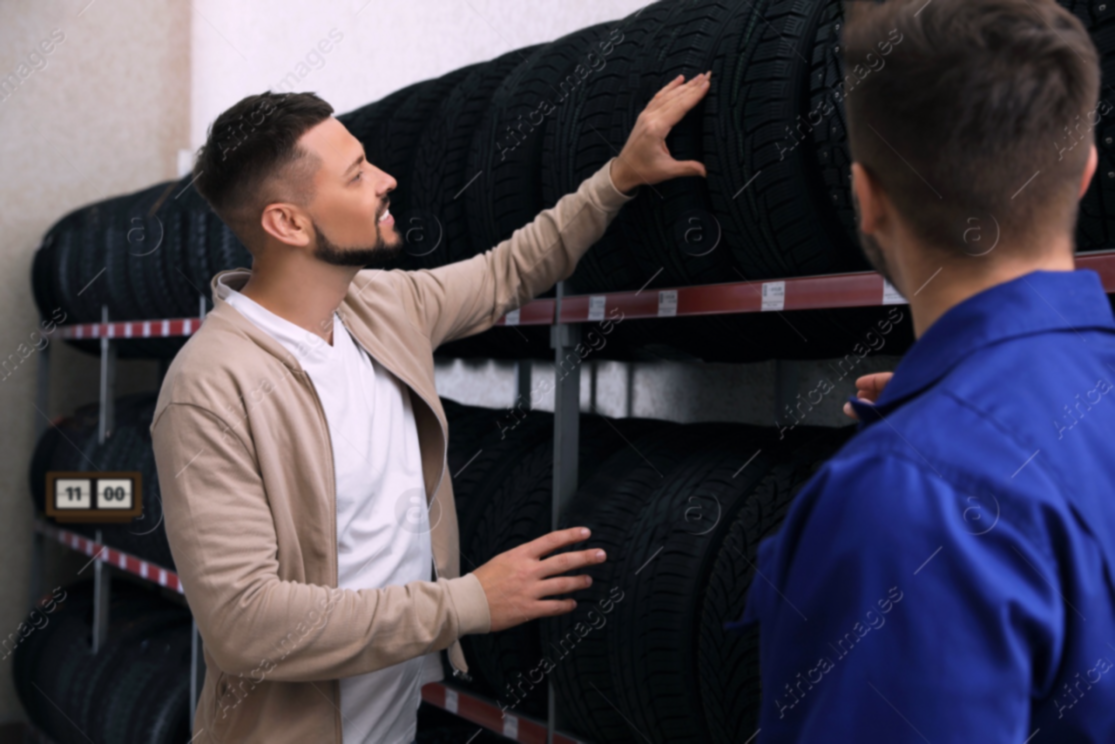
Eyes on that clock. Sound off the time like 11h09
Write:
11h00
